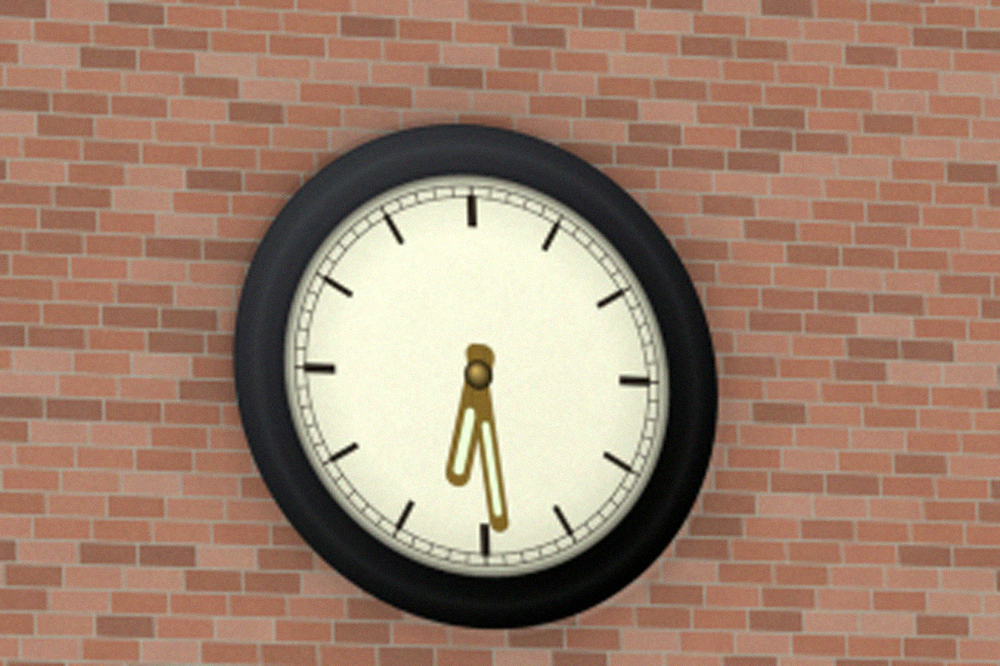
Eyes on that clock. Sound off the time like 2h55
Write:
6h29
